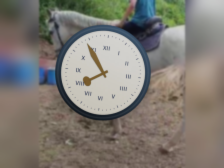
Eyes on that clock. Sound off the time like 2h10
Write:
7h54
